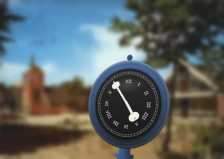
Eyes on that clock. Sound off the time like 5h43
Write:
4h54
